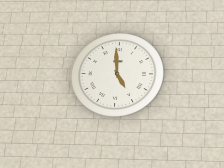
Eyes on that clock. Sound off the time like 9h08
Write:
4h59
